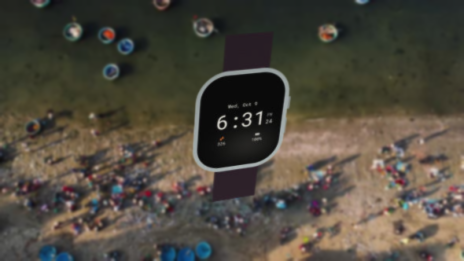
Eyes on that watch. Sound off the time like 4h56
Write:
6h31
